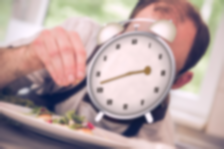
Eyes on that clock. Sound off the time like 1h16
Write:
2h42
